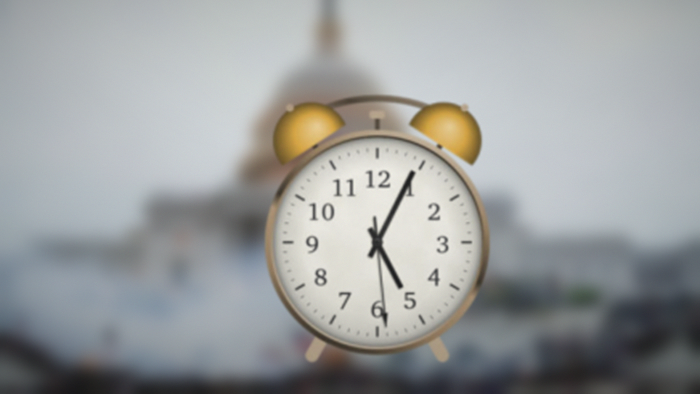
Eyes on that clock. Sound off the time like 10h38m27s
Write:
5h04m29s
